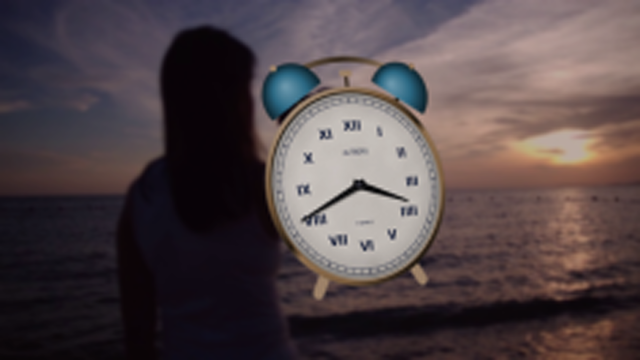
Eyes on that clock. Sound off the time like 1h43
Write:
3h41
